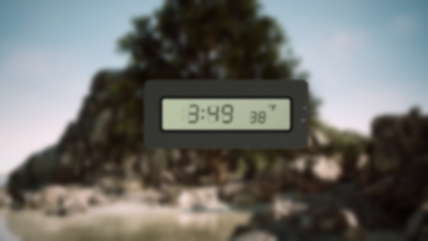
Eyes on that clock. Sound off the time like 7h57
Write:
3h49
